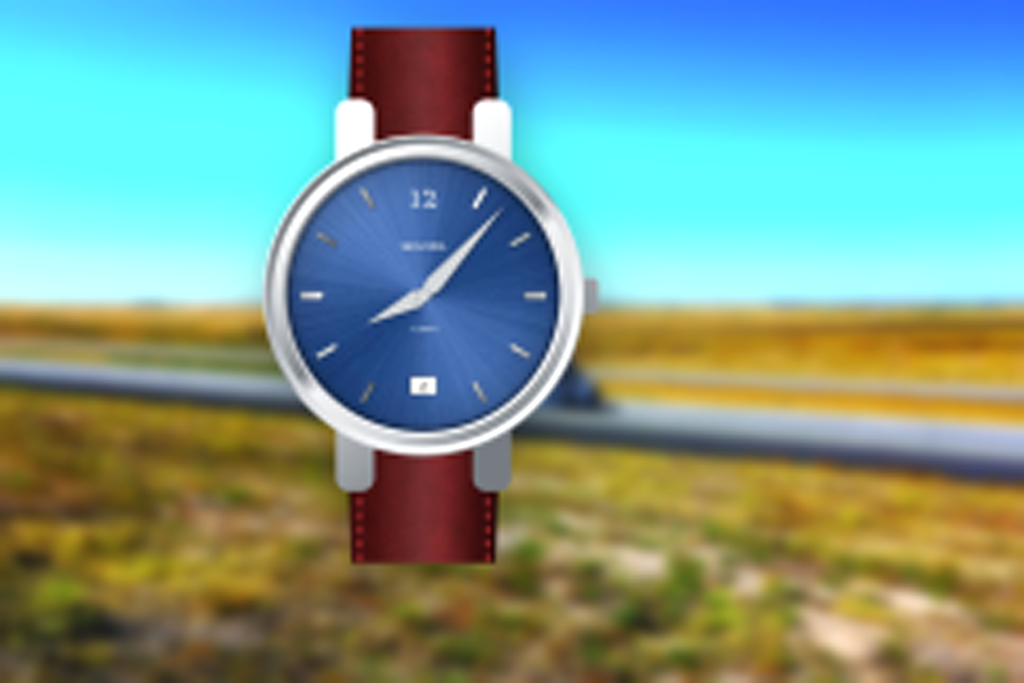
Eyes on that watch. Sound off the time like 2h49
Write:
8h07
